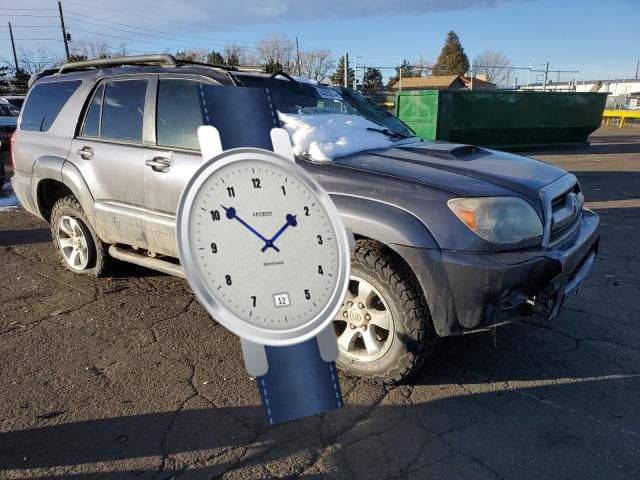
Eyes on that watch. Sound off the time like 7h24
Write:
1h52
